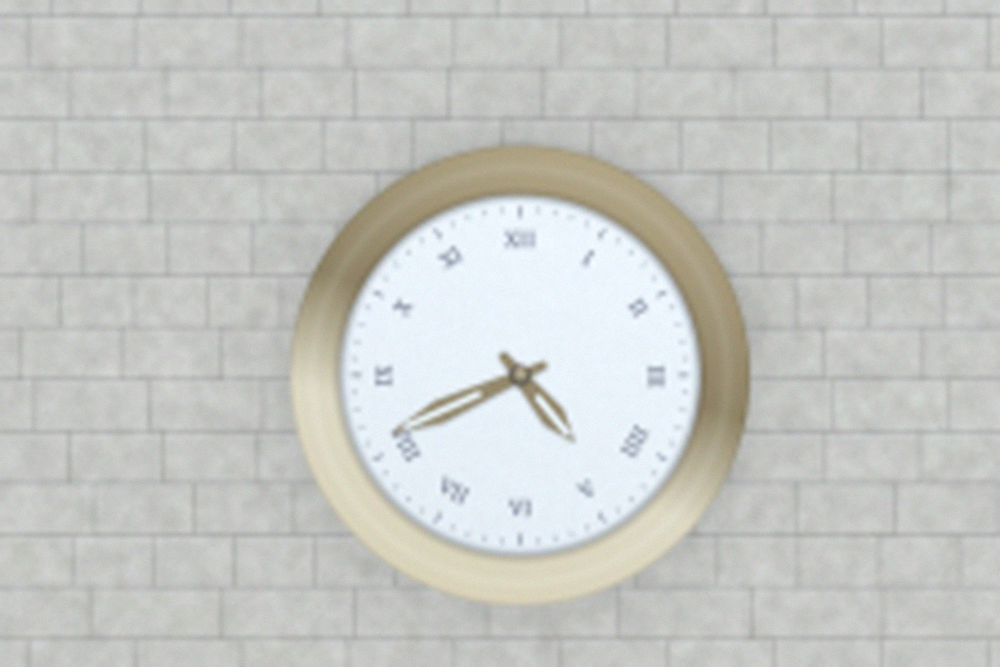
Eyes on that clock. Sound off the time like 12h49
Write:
4h41
